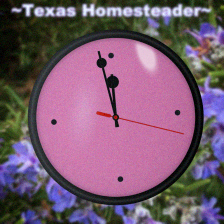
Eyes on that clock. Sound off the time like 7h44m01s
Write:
11h58m18s
